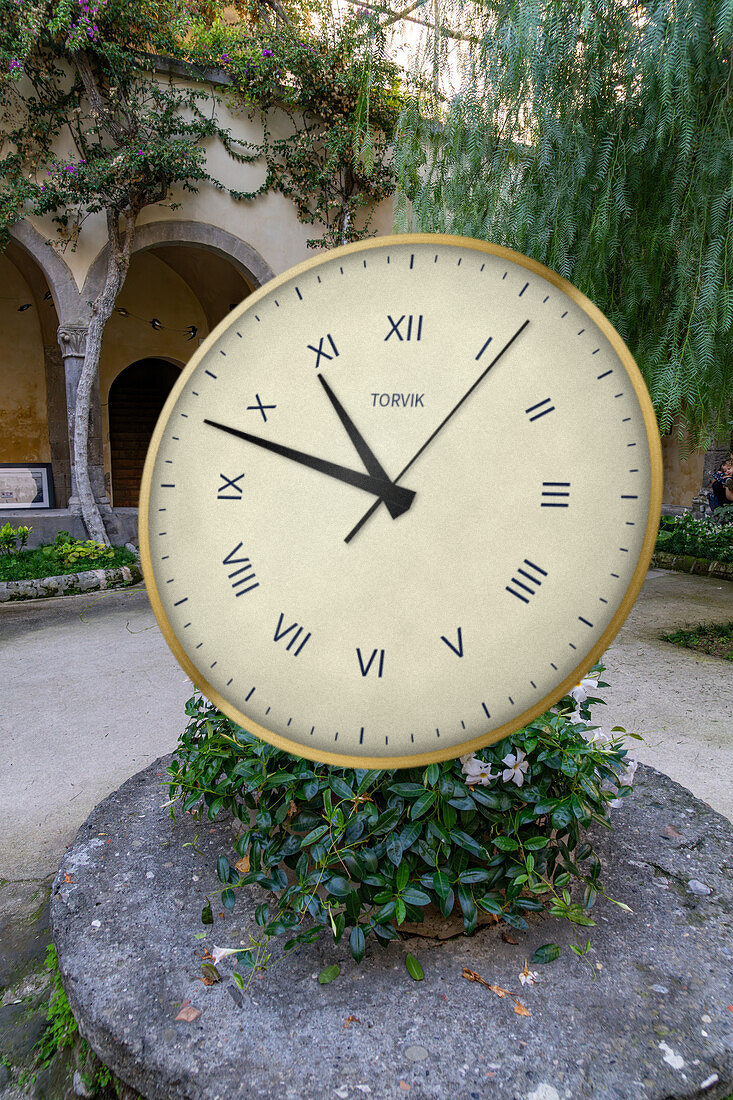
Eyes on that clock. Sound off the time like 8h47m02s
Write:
10h48m06s
